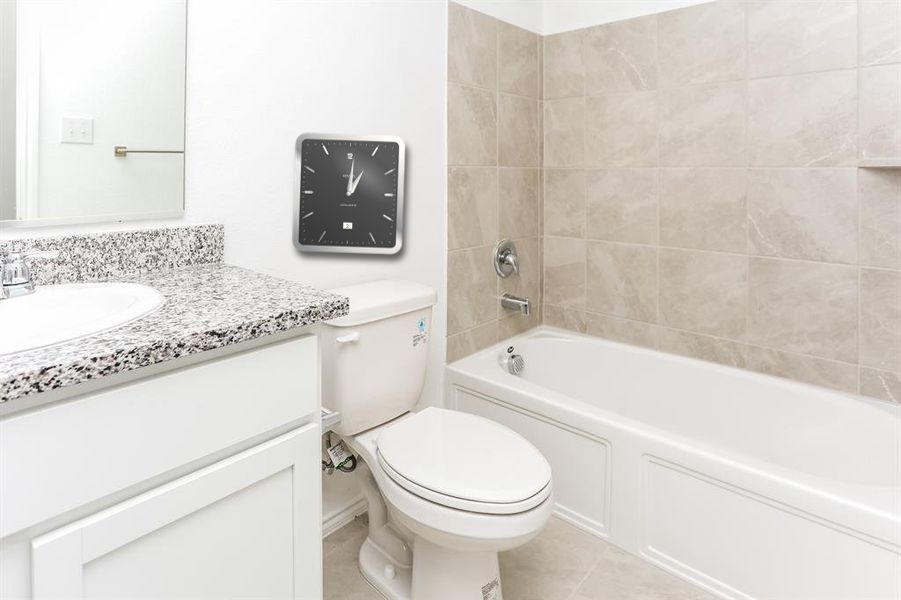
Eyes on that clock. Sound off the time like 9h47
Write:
1h01
